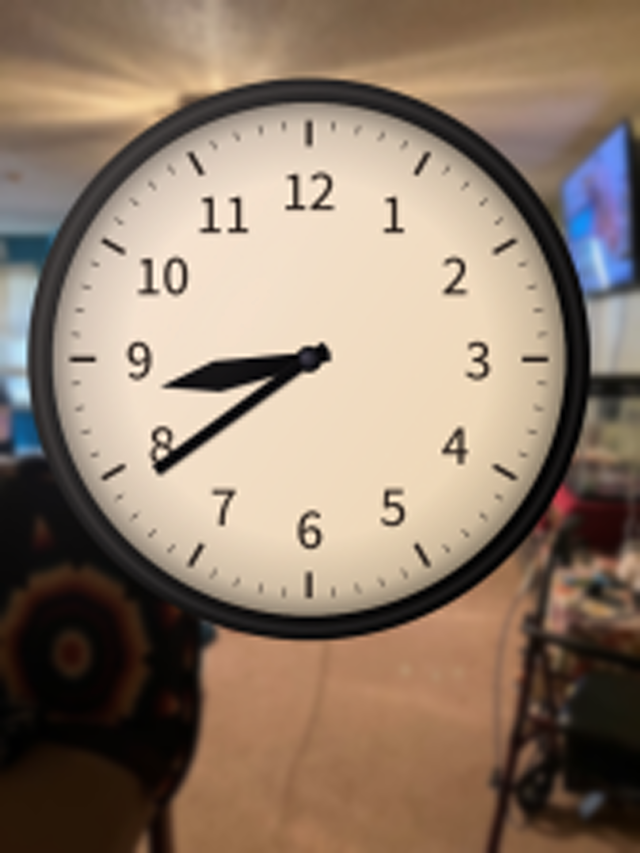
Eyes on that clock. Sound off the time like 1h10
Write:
8h39
